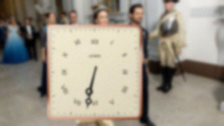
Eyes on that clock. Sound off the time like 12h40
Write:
6h32
